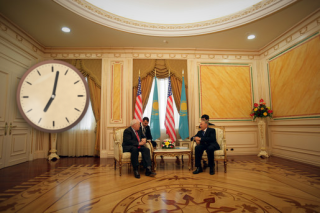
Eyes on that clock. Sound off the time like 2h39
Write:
7h02
